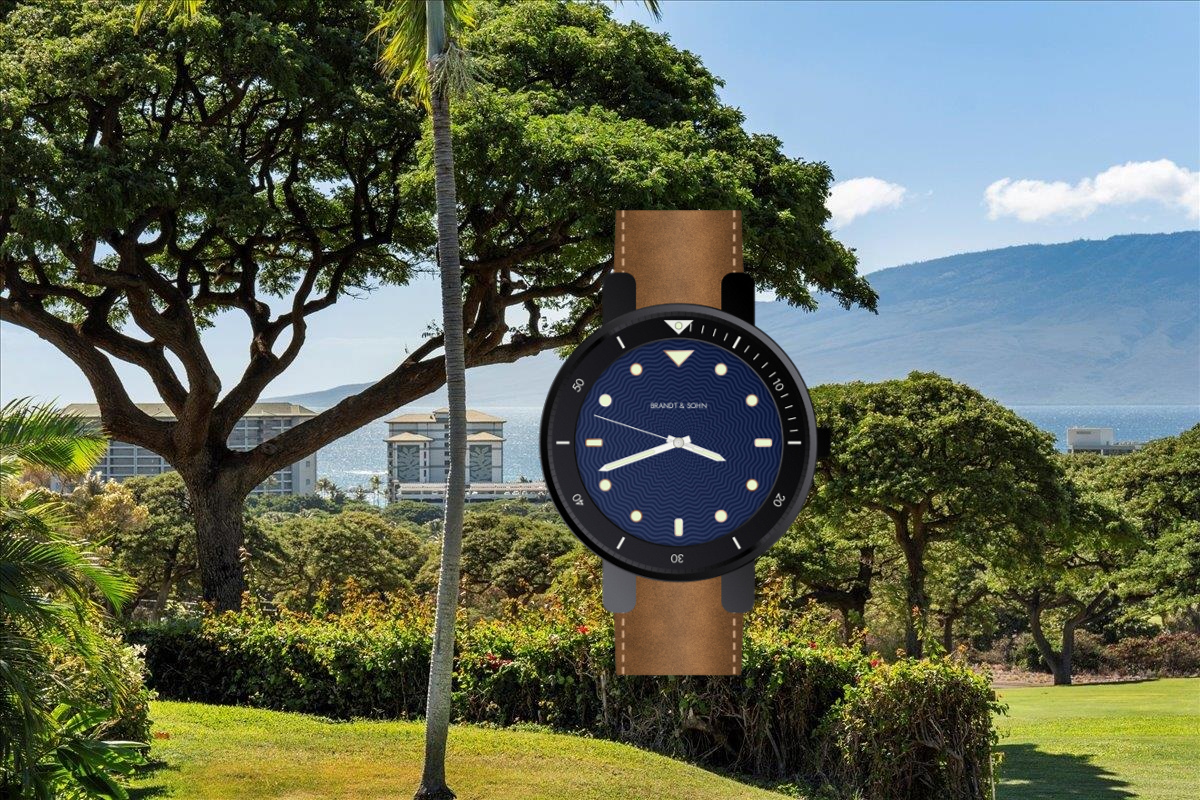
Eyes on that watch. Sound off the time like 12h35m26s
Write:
3h41m48s
